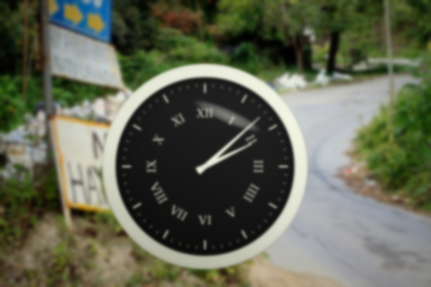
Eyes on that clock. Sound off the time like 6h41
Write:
2h08
